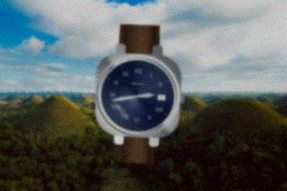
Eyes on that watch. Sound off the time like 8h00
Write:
2h43
